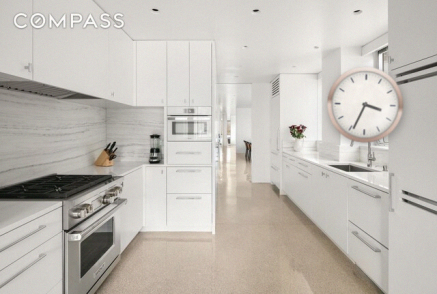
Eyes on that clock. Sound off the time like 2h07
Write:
3h34
